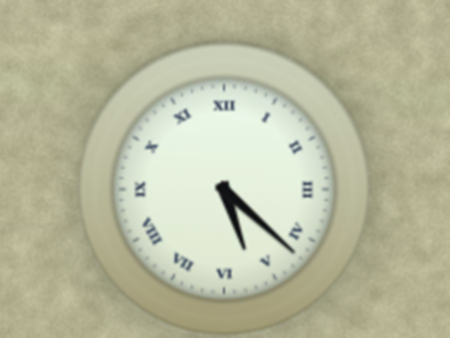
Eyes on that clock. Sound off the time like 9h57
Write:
5h22
